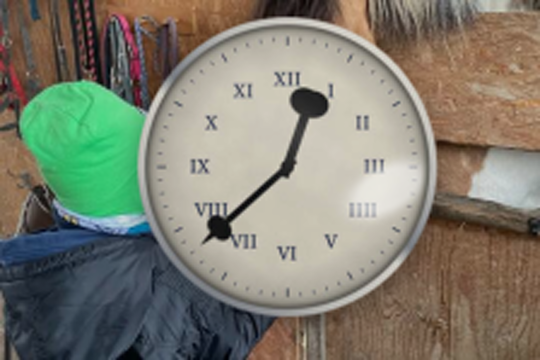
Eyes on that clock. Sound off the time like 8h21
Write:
12h38
